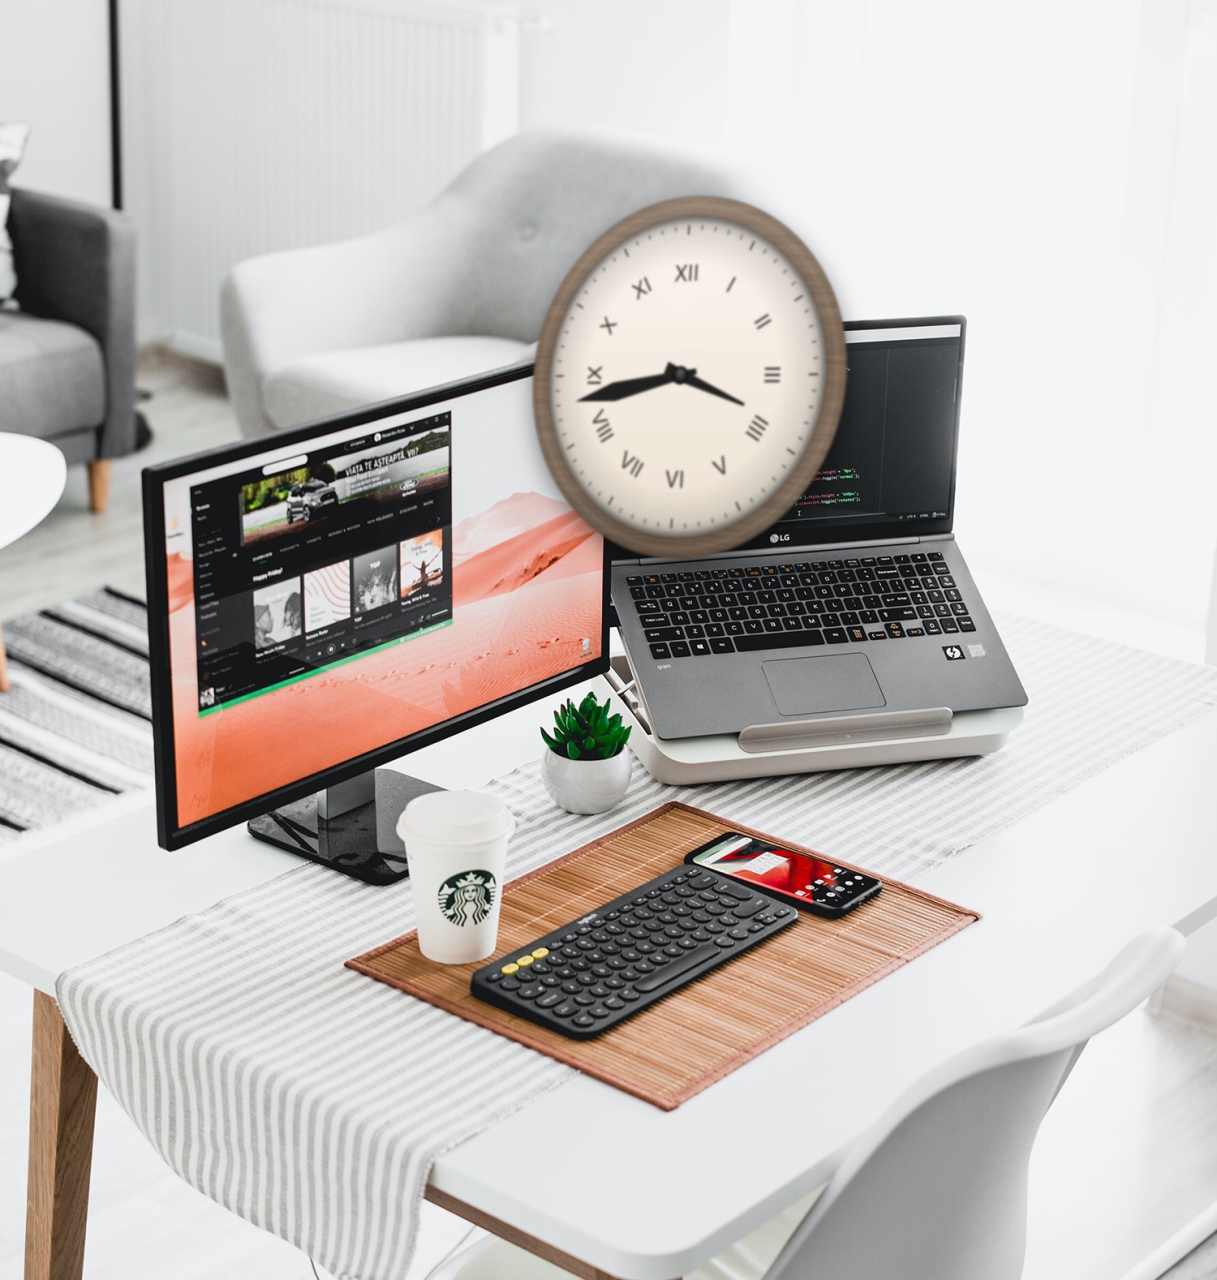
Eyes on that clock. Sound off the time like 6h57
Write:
3h43
